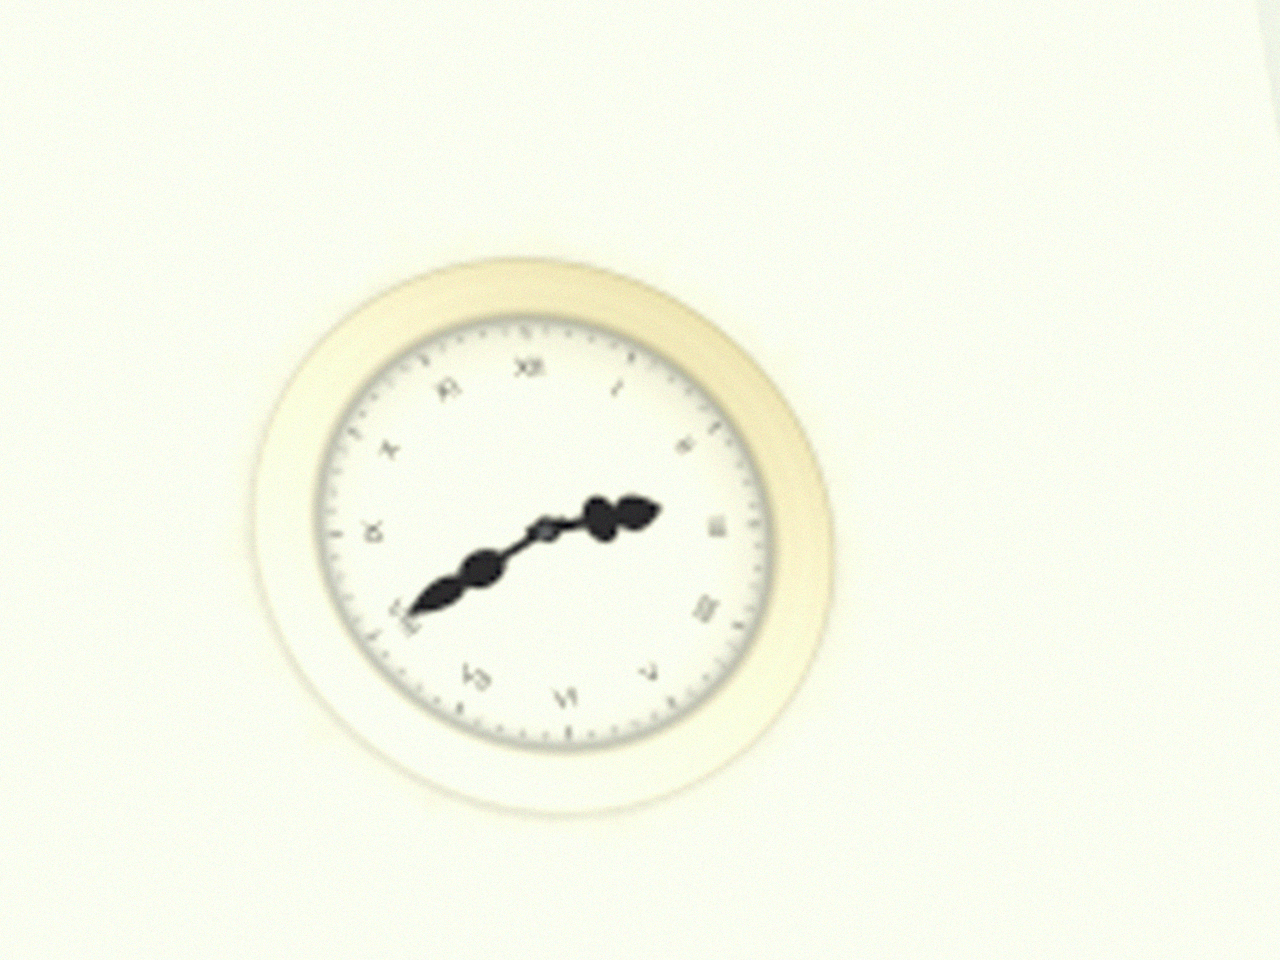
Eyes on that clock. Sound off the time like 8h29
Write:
2h40
